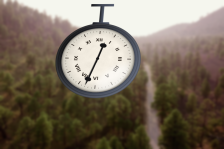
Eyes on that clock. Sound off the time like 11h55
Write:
12h33
